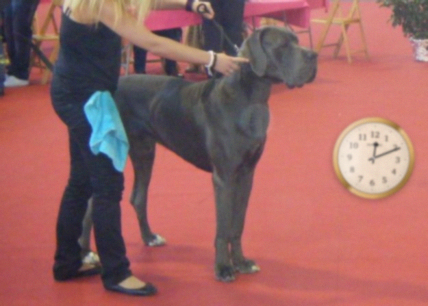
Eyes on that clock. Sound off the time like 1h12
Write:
12h11
